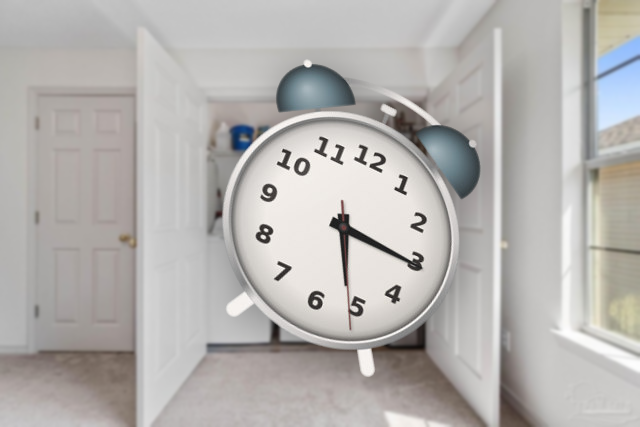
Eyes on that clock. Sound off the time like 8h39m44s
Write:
5h15m26s
